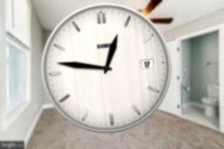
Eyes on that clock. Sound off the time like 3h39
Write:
12h47
